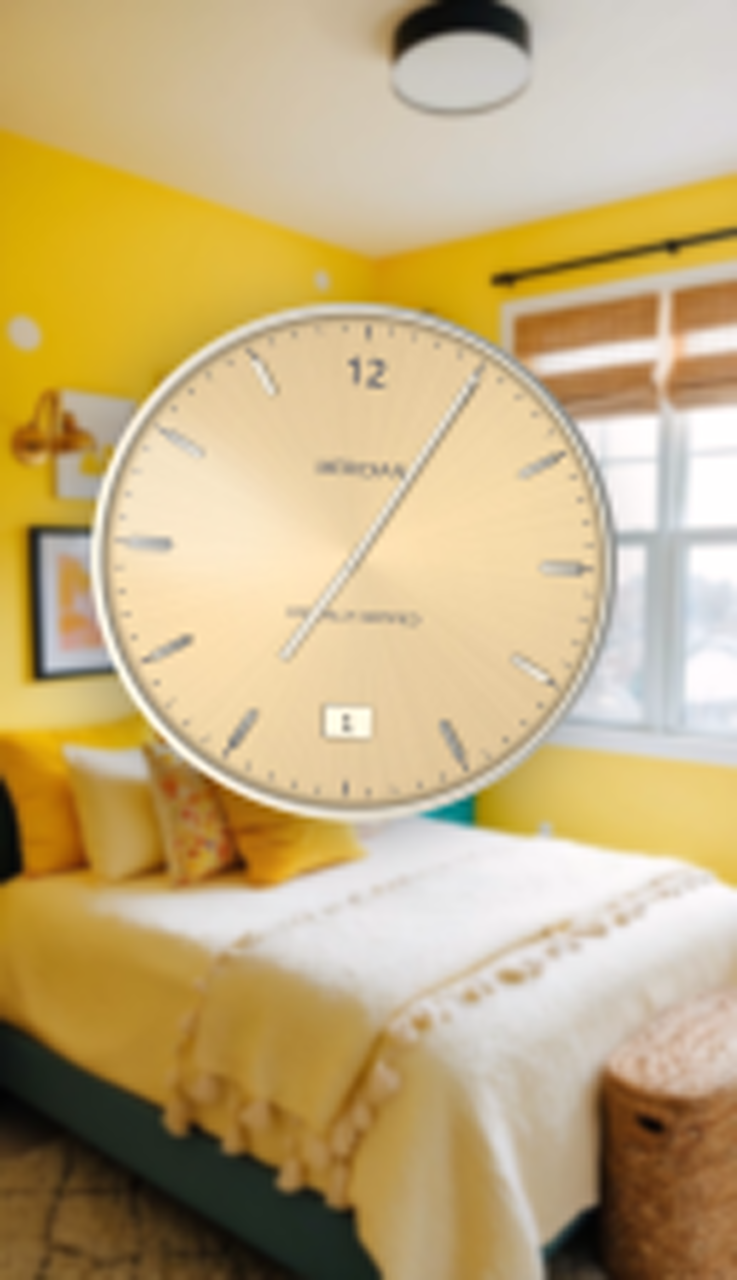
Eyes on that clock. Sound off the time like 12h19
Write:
7h05
